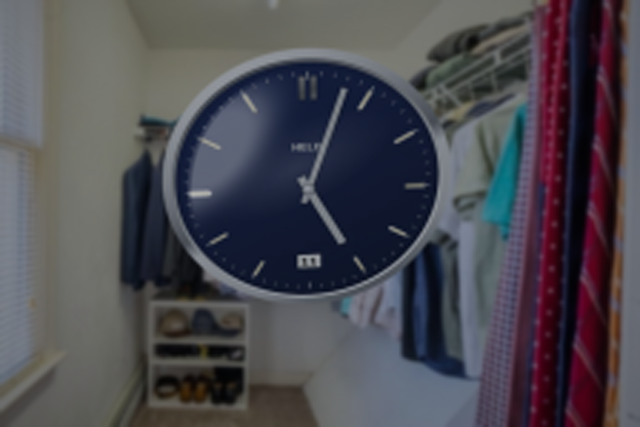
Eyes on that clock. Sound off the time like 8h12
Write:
5h03
